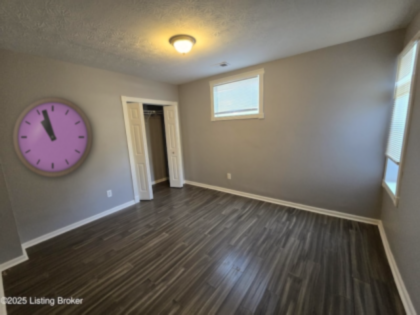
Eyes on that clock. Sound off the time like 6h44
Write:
10h57
